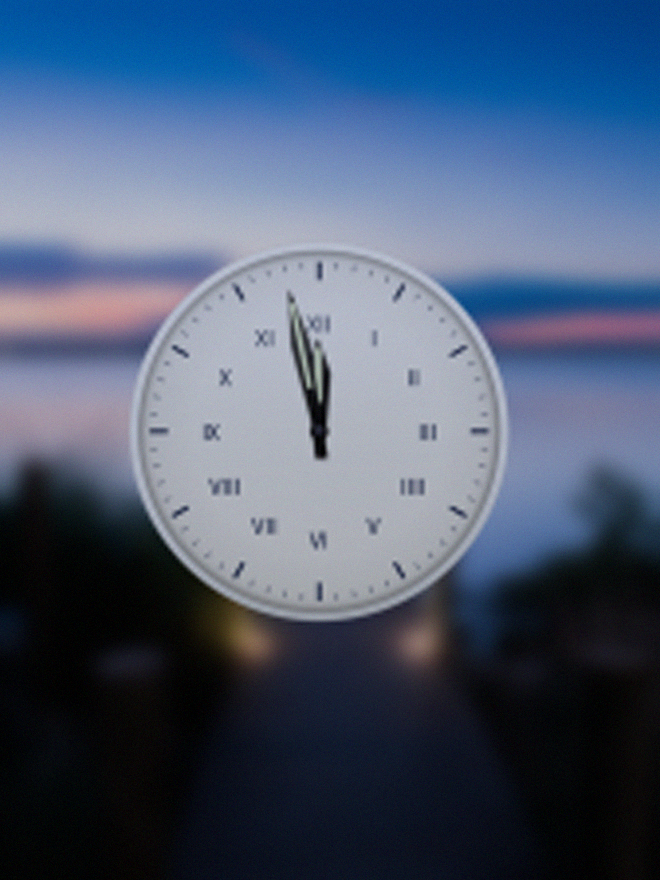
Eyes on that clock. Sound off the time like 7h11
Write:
11h58
